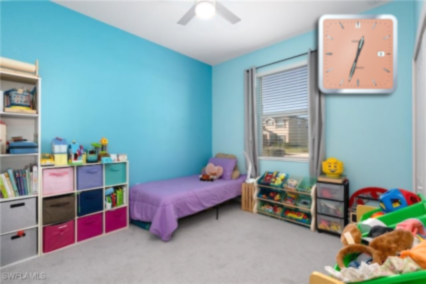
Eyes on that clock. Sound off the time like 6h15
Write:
12h33
